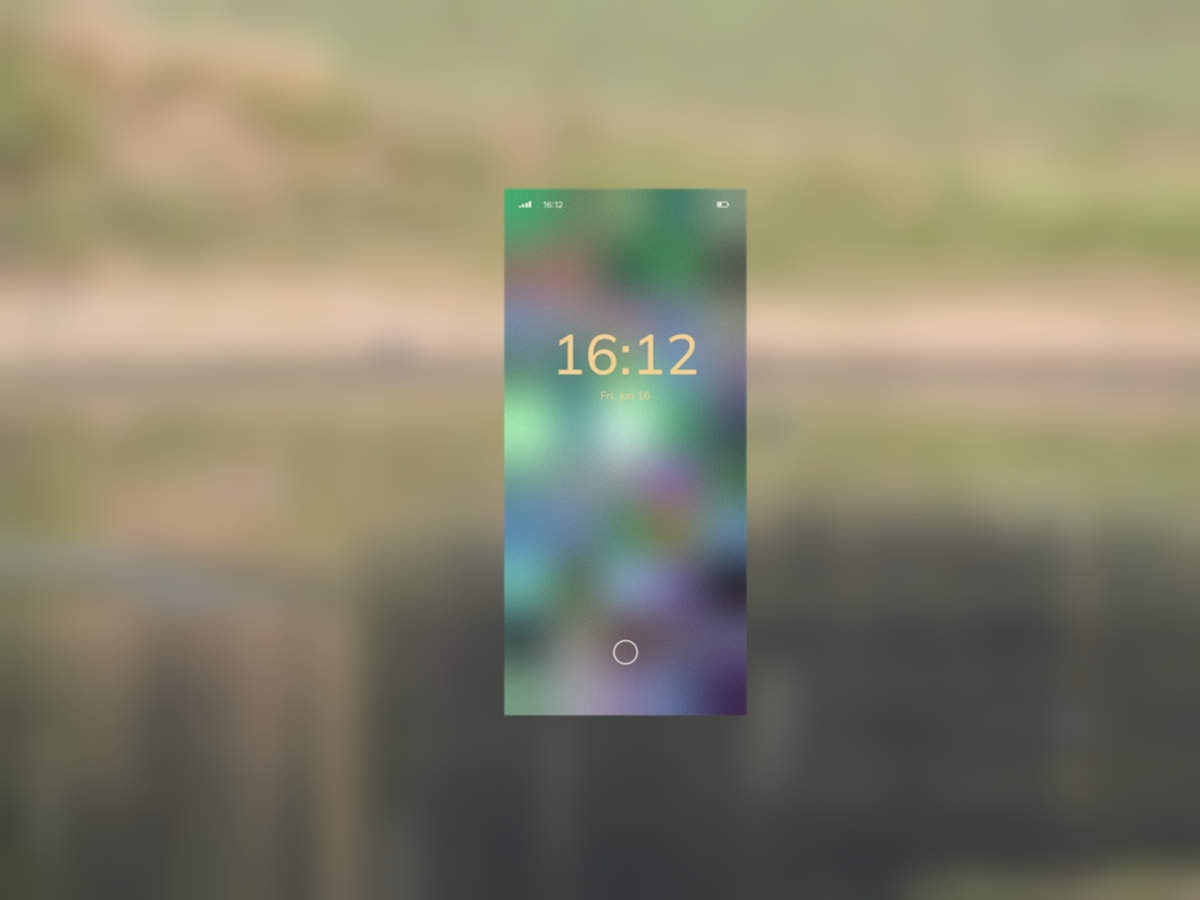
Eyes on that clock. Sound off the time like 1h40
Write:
16h12
